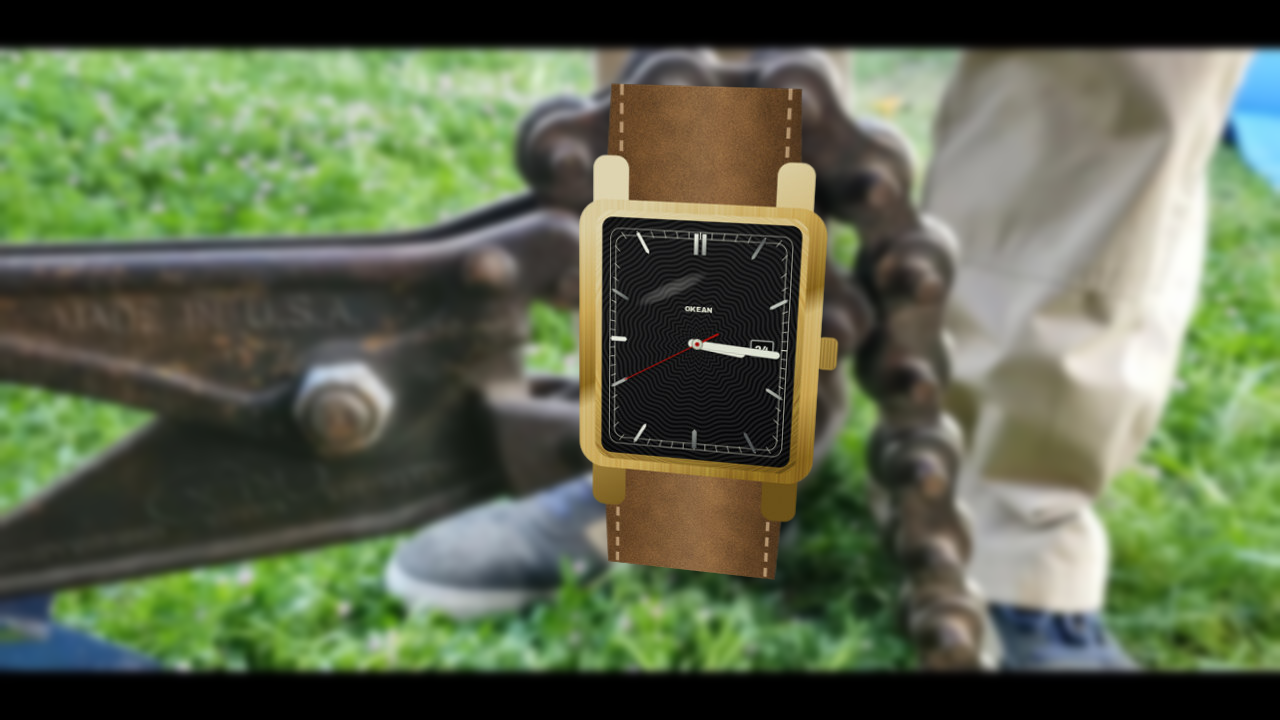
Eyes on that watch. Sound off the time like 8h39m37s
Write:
3h15m40s
